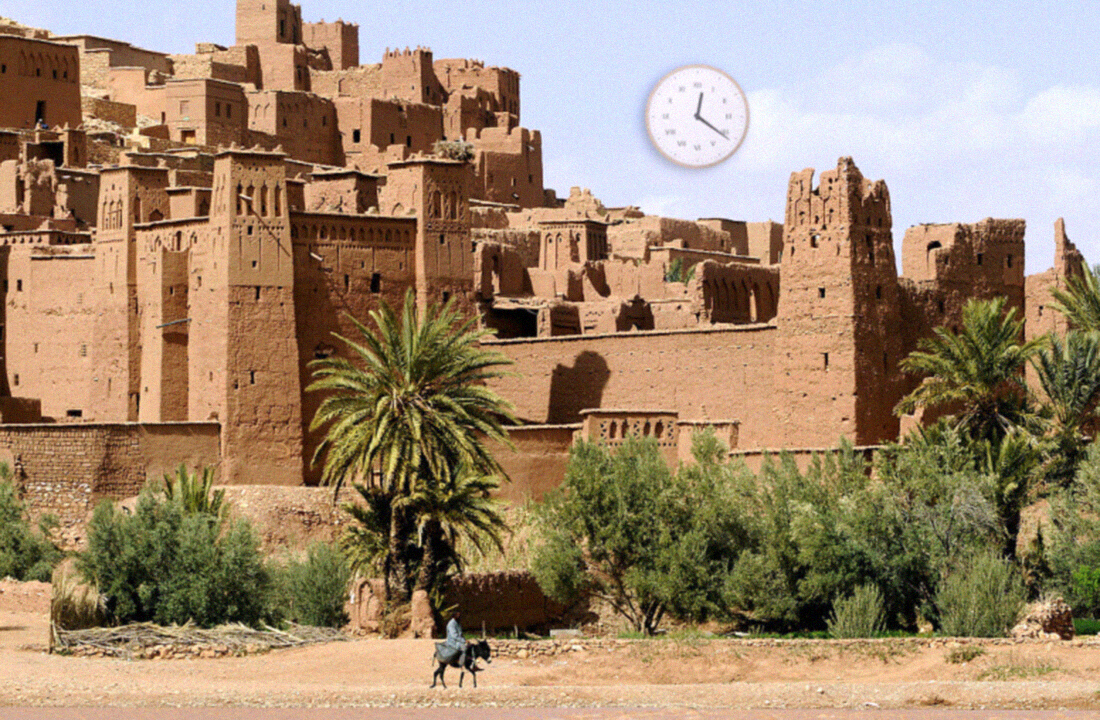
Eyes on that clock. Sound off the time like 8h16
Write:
12h21
